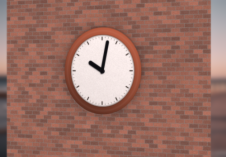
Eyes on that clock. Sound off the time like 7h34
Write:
10h02
